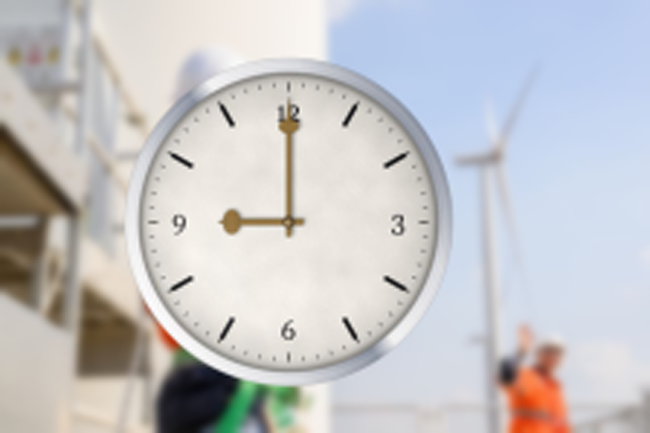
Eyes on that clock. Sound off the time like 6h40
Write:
9h00
